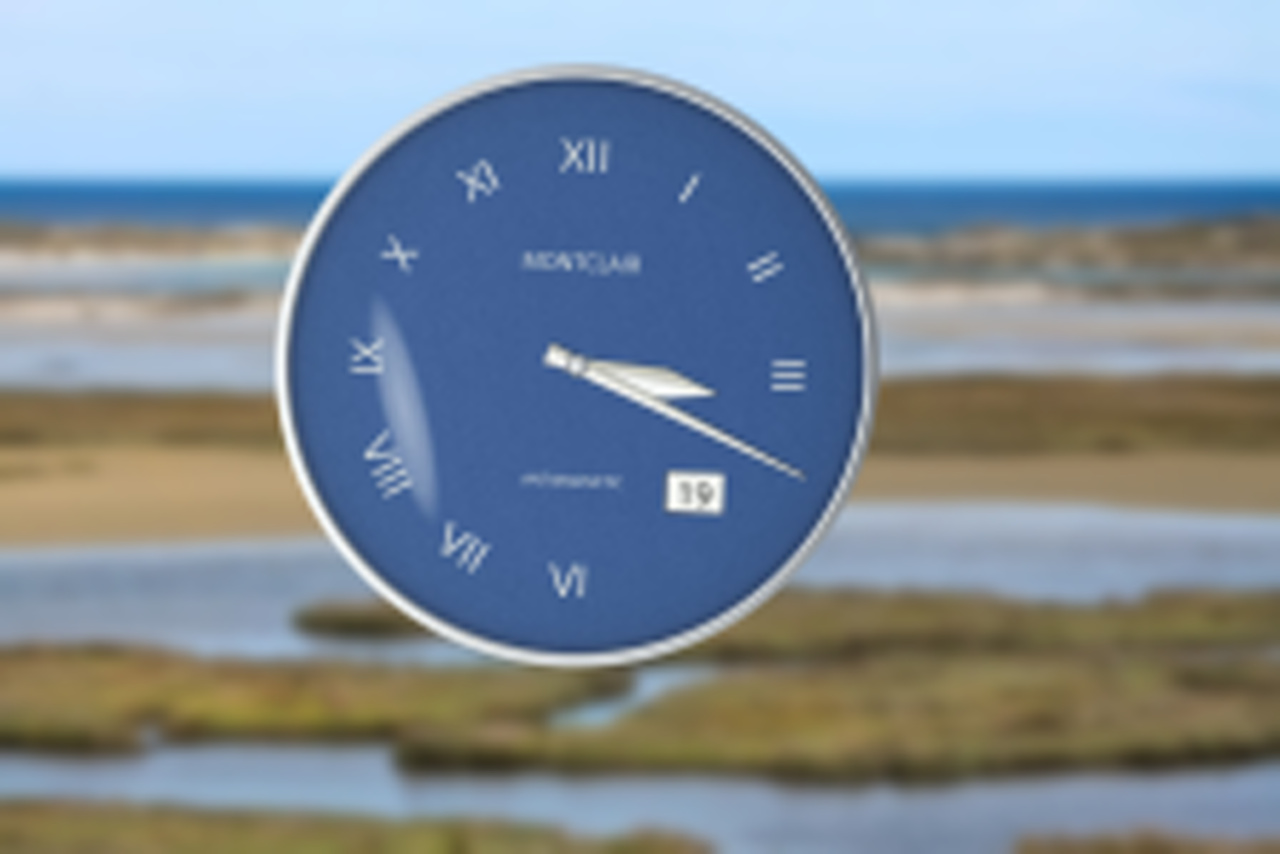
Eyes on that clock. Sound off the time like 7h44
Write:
3h19
